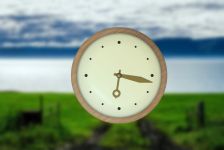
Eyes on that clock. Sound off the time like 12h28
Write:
6h17
